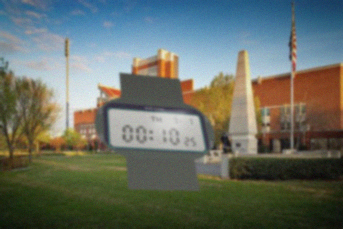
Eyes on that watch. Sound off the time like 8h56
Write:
0h10
